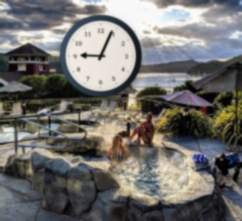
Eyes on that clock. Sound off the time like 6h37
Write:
9h04
